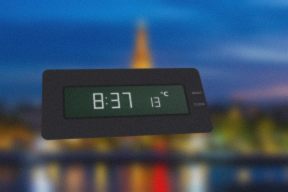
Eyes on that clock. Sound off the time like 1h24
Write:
8h37
